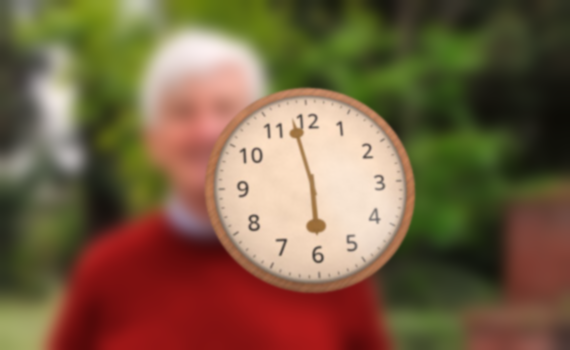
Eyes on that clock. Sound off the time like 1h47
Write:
5h58
